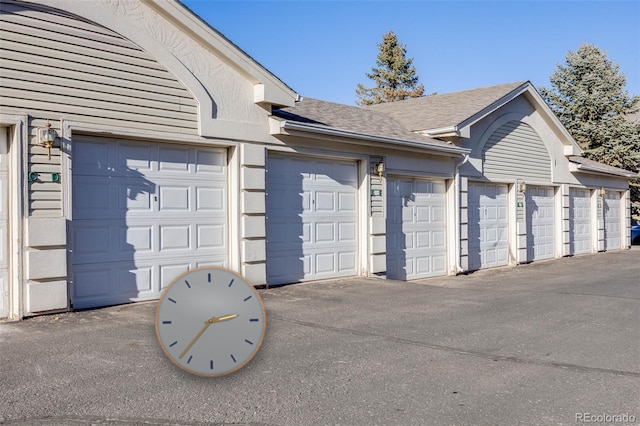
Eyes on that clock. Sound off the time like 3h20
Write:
2h37
